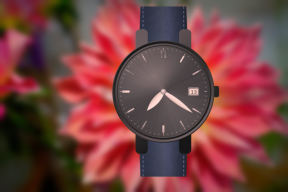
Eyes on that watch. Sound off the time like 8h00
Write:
7h21
